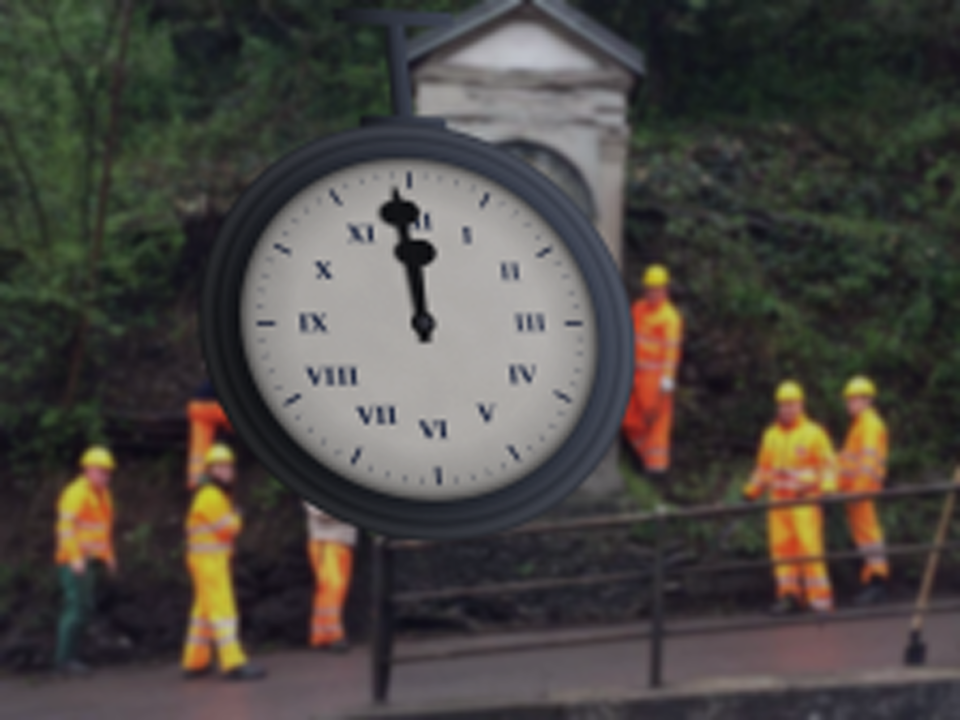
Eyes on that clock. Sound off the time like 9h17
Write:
11h59
